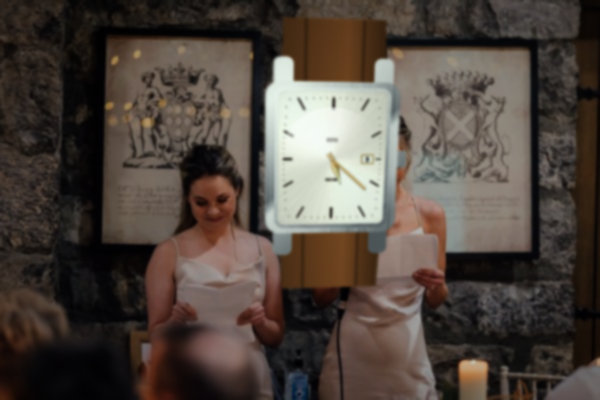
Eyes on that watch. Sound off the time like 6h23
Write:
5h22
